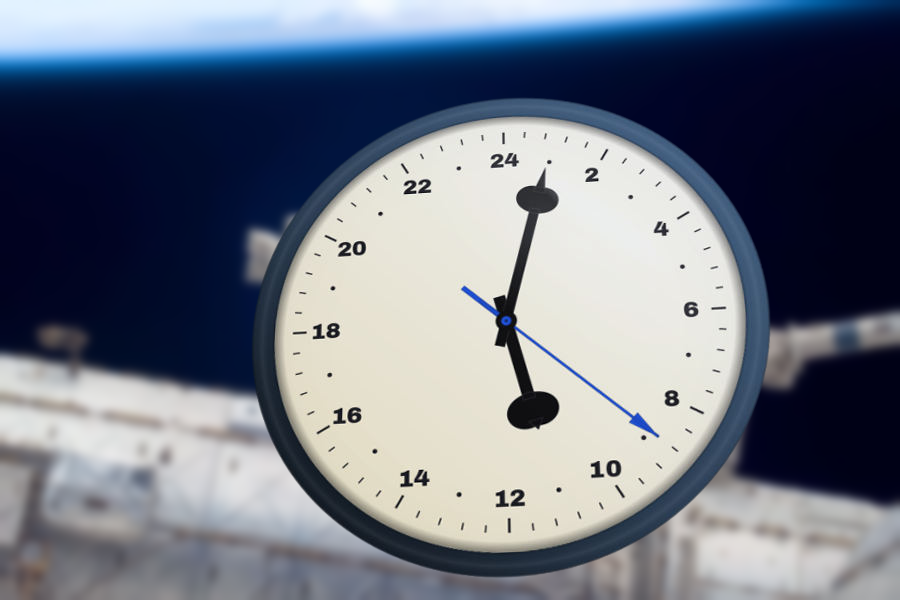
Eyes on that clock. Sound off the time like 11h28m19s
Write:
11h02m22s
